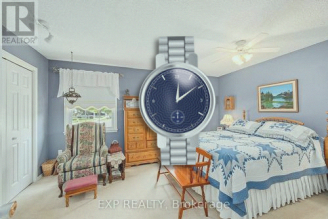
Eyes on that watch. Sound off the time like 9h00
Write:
12h09
